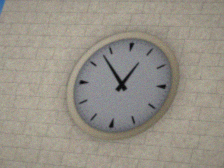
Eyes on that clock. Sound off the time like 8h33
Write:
12h53
